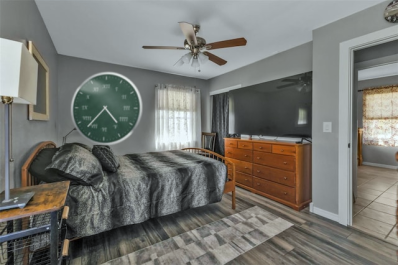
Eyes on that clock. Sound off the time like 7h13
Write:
4h37
